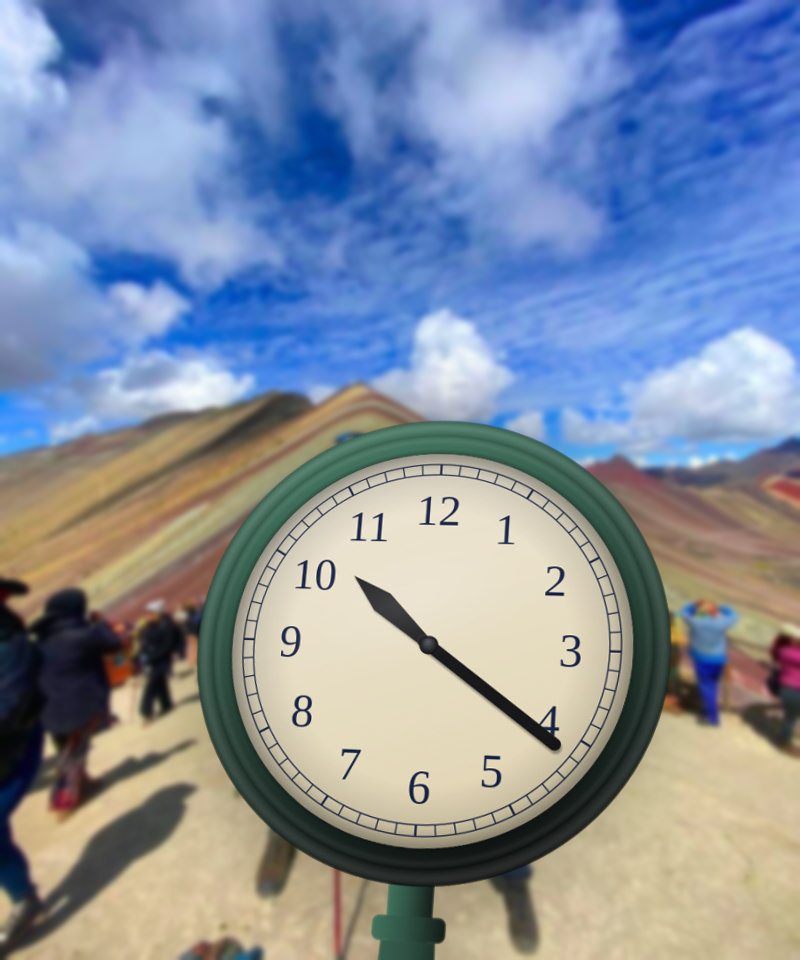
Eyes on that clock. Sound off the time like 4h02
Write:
10h21
